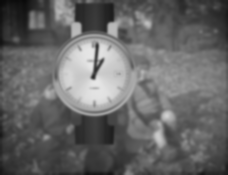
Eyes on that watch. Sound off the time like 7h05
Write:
1h01
